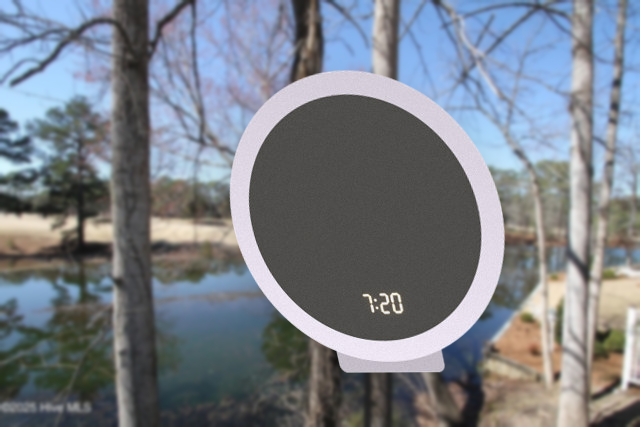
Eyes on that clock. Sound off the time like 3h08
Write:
7h20
